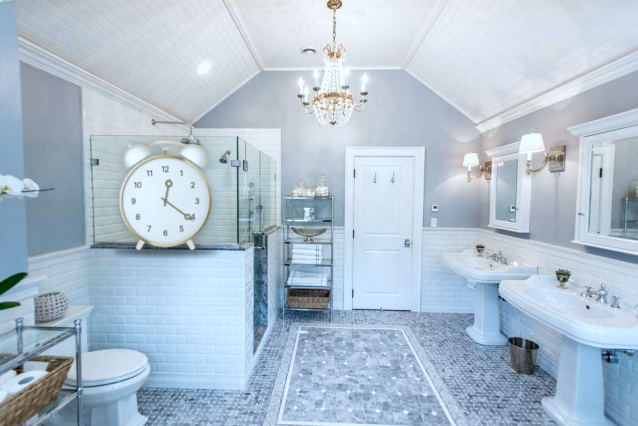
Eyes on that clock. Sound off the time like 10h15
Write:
12h21
